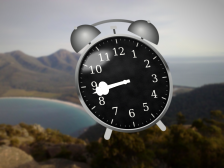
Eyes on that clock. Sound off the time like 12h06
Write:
8h43
